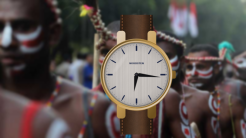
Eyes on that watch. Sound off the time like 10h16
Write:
6h16
